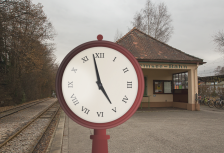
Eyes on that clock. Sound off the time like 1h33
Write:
4h58
